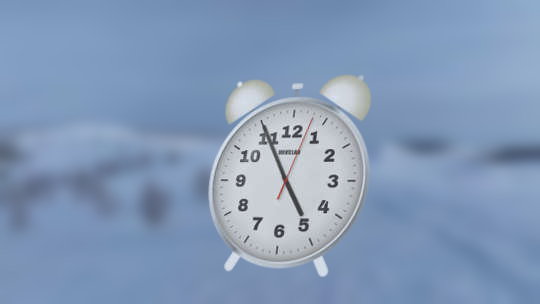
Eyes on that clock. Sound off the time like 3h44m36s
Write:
4h55m03s
